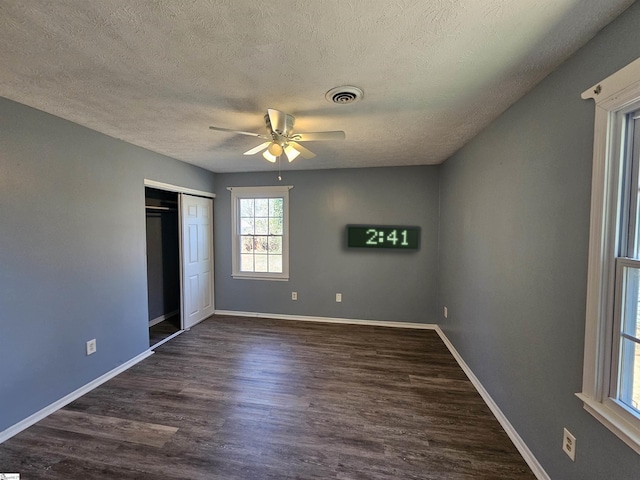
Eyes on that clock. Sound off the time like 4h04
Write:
2h41
